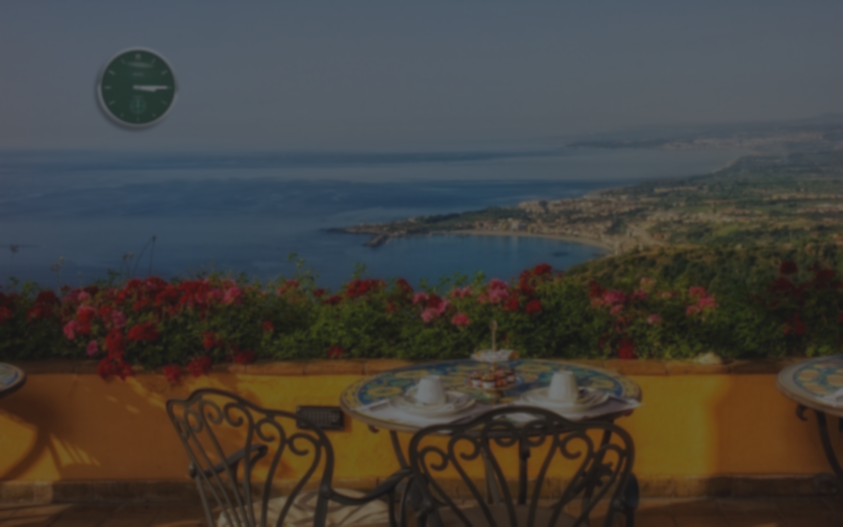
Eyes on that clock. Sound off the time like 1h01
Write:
3h15
